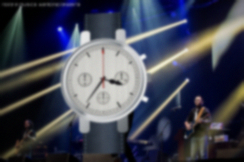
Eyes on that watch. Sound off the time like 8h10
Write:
3h36
